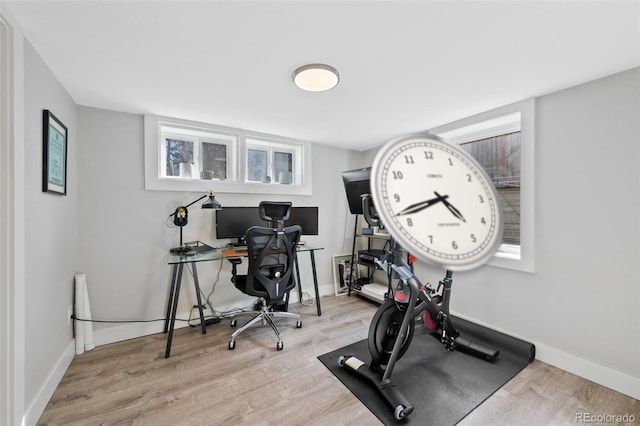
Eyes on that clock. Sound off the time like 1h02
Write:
4h42
